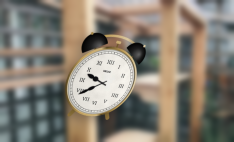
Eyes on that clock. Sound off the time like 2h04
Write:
9h39
